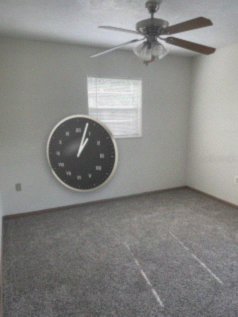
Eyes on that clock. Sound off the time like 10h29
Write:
1h03
